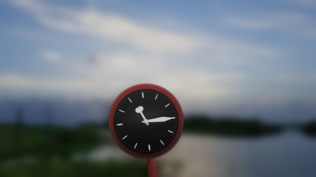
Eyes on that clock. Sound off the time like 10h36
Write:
11h15
